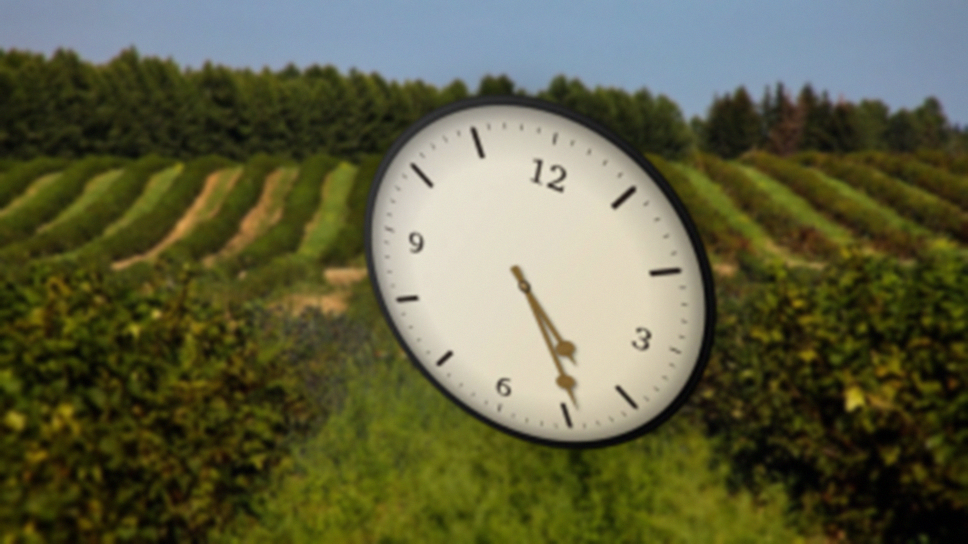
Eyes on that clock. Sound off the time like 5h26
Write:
4h24
